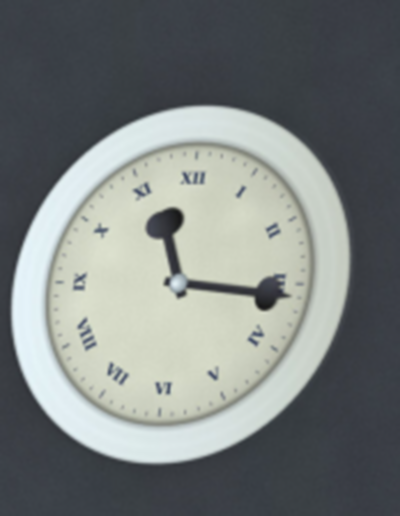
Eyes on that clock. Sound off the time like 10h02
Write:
11h16
